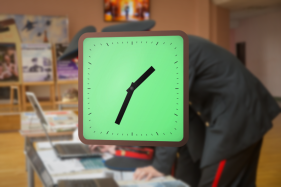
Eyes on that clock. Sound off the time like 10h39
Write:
1h34
